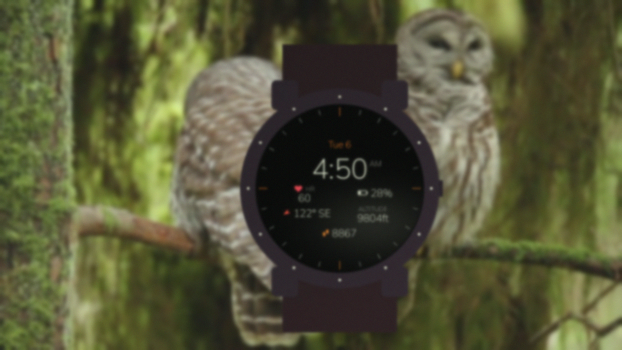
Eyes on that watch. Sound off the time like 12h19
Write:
4h50
